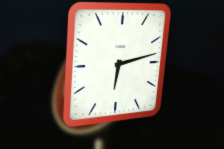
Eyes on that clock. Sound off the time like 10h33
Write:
6h13
